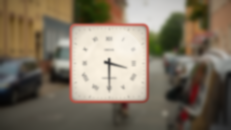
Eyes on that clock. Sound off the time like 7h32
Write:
3h30
